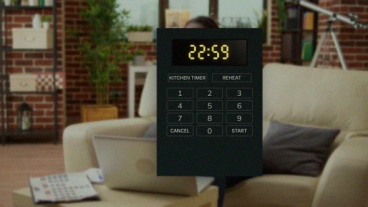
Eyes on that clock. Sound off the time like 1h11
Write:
22h59
